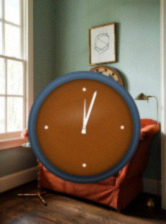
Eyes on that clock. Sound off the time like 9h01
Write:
12h03
